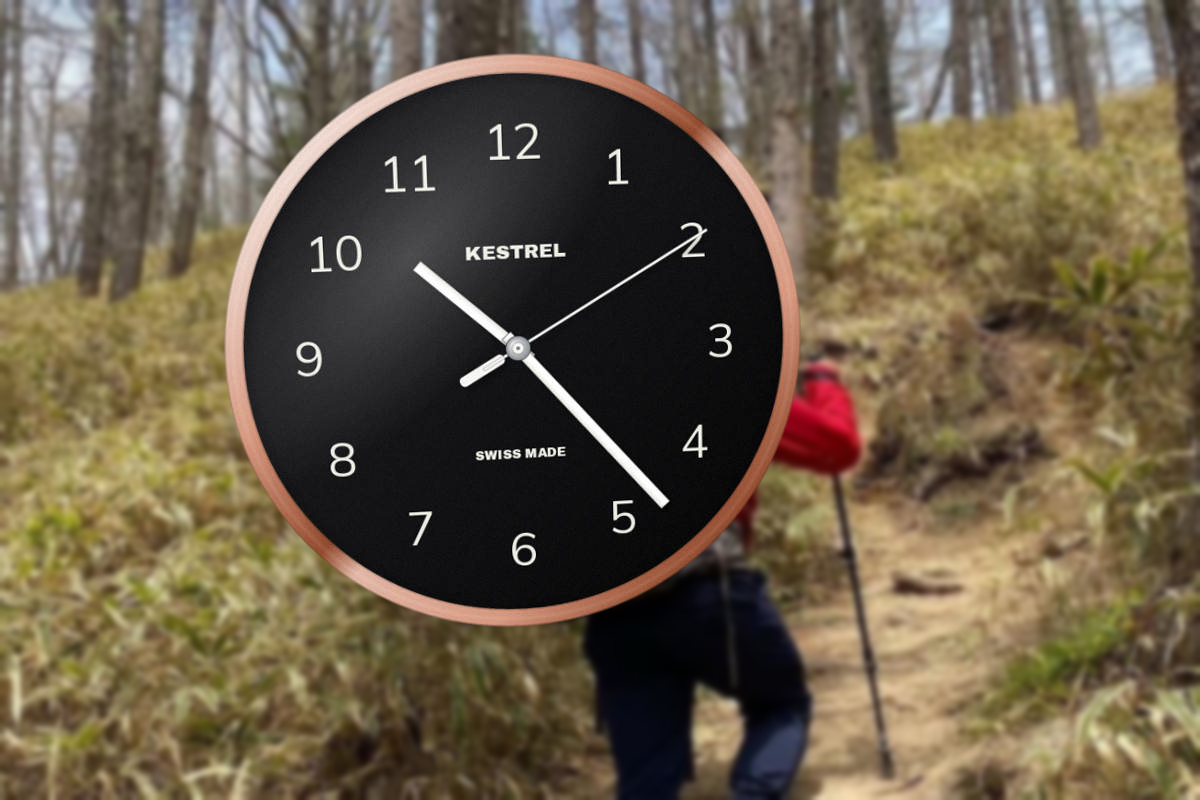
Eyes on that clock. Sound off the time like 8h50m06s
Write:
10h23m10s
